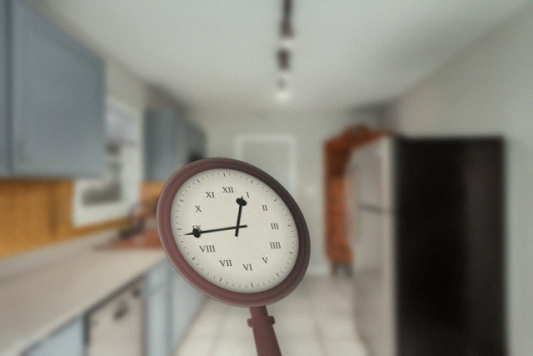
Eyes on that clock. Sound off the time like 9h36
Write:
12h44
